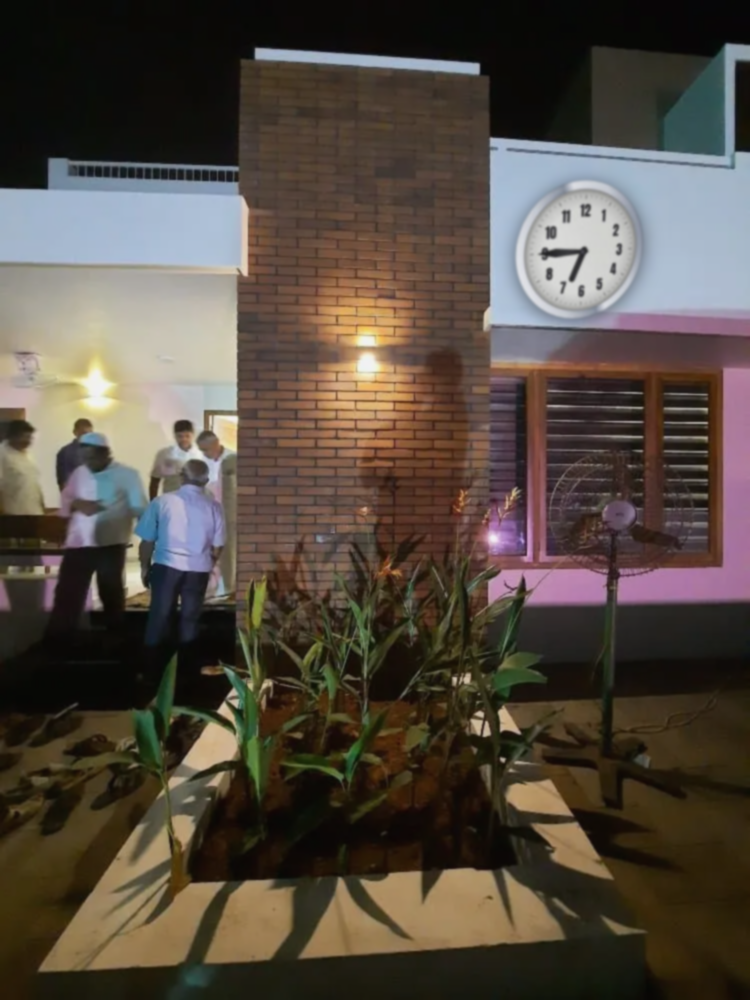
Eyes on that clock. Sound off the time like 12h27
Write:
6h45
